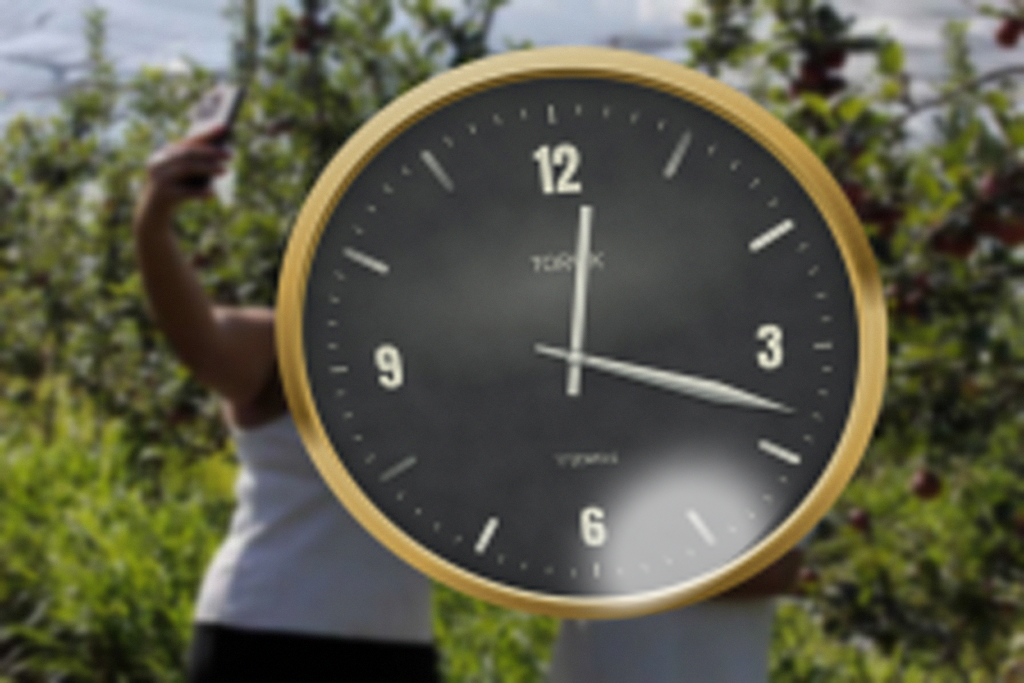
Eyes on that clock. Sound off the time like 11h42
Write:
12h18
